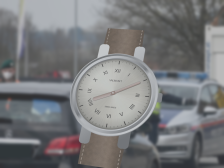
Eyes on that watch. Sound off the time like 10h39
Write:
8h10
